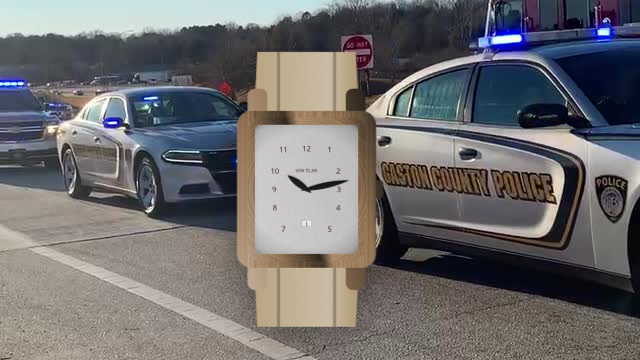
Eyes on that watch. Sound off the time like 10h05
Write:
10h13
